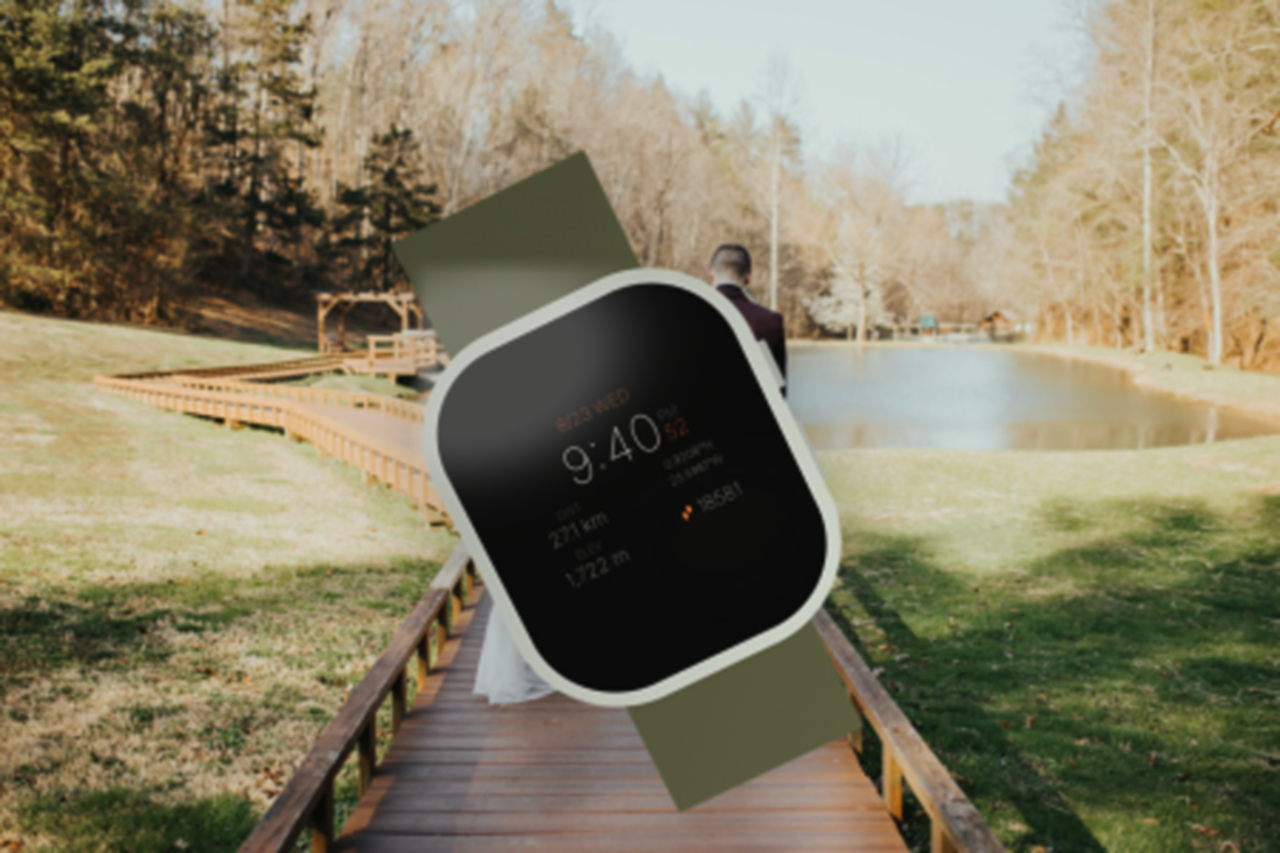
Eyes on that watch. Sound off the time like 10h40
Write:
9h40
